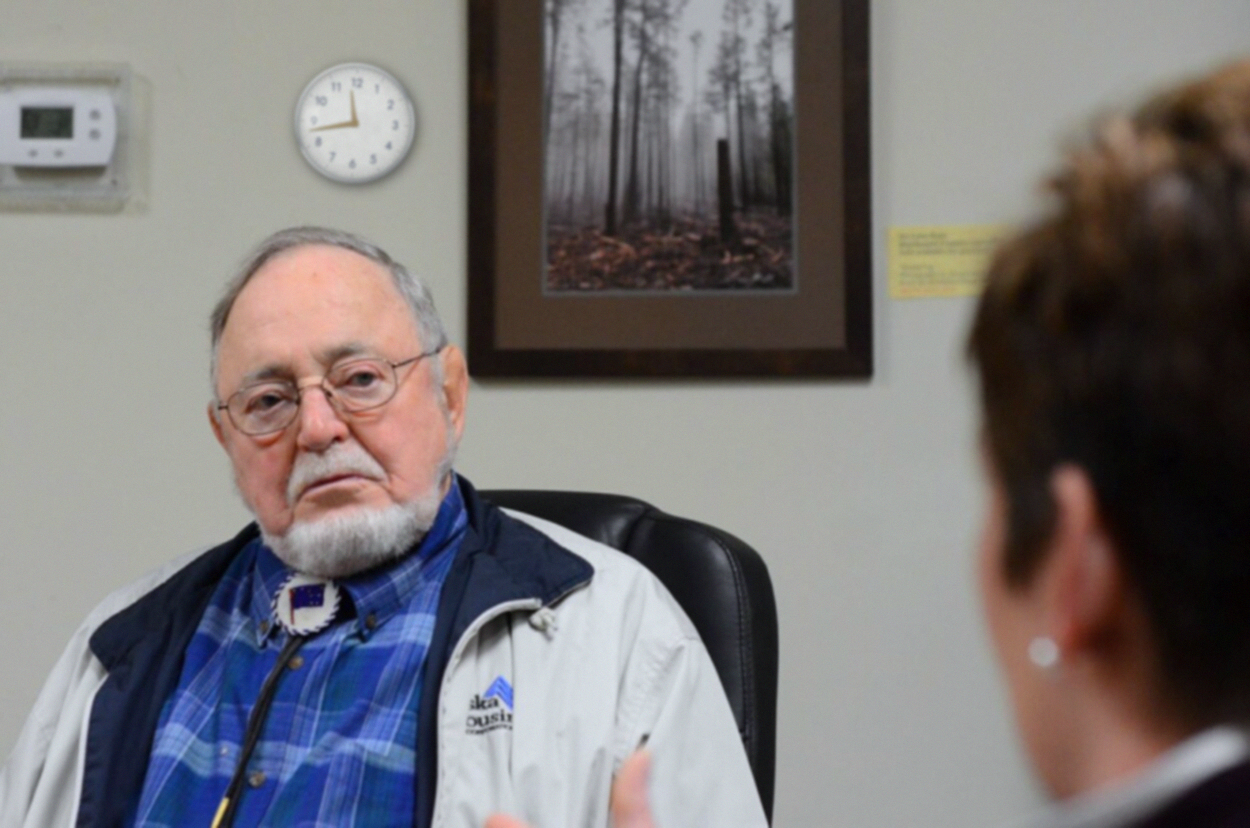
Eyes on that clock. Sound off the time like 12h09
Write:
11h43
